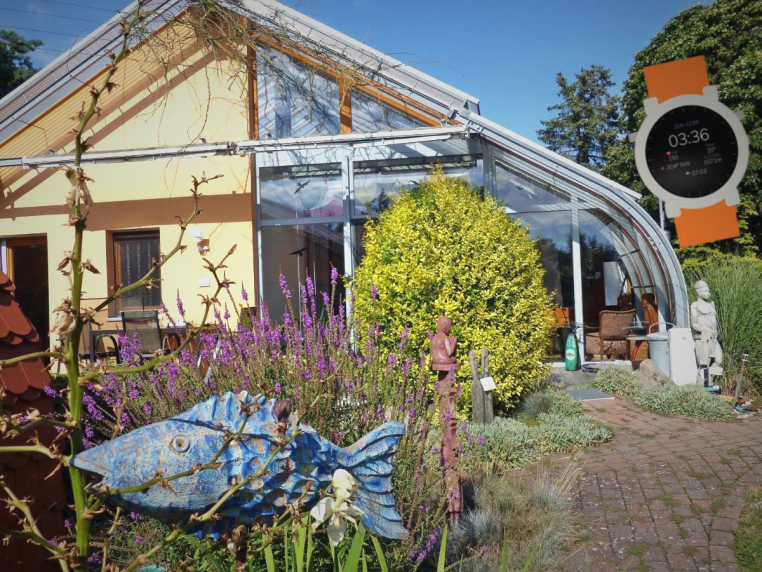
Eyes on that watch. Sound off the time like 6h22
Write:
3h36
